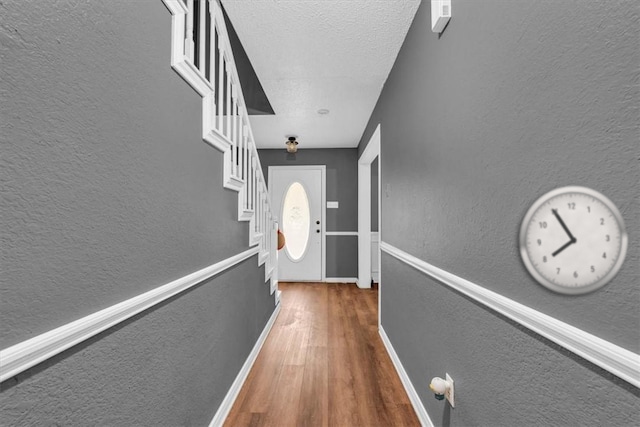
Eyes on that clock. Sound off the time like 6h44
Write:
7h55
